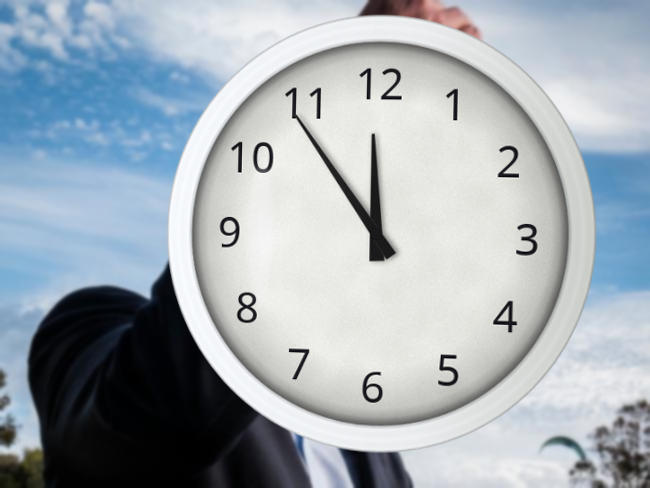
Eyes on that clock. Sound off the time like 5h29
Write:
11h54
